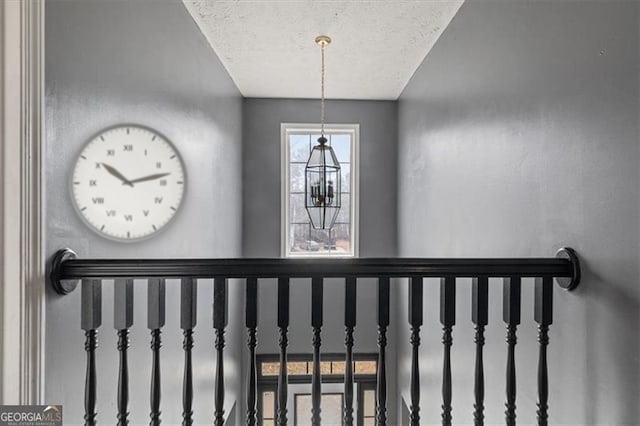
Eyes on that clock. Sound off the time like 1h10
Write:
10h13
